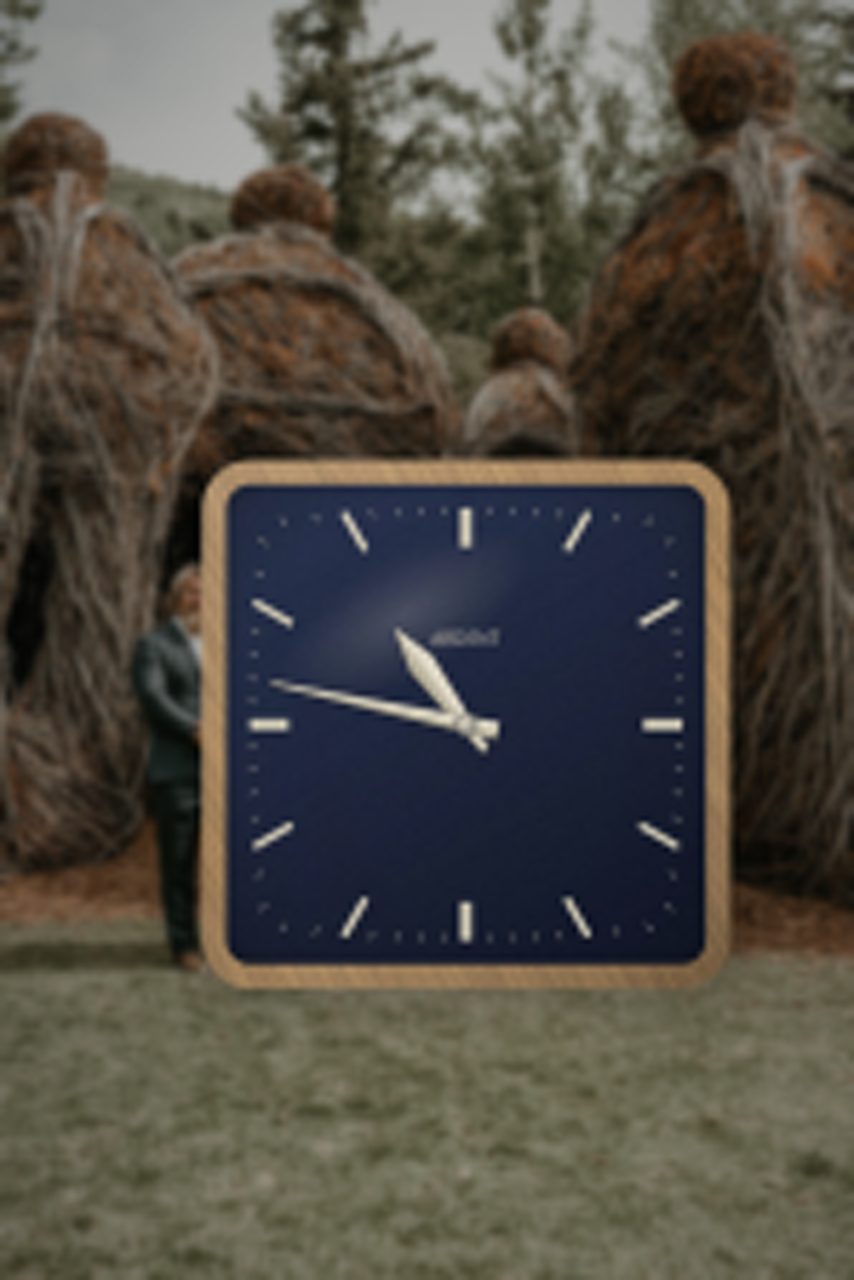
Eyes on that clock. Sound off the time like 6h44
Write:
10h47
